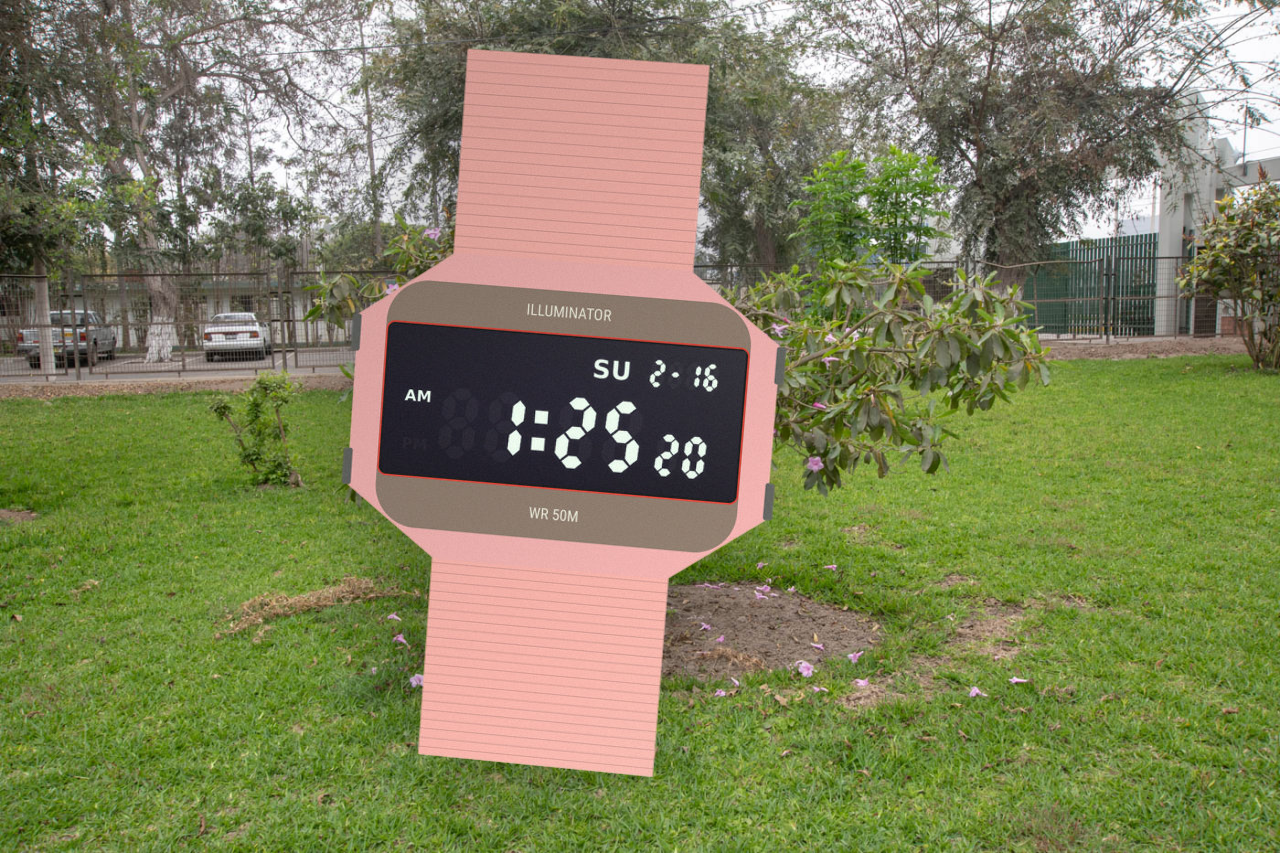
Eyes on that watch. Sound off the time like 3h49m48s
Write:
1h25m20s
